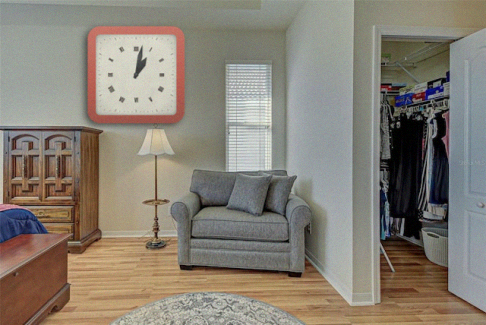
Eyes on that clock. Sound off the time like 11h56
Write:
1h02
